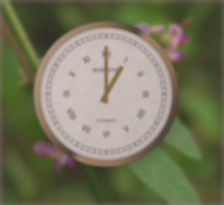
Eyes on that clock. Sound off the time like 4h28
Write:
1h00
